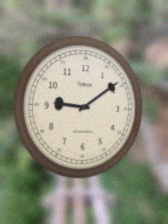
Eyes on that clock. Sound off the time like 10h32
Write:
9h09
